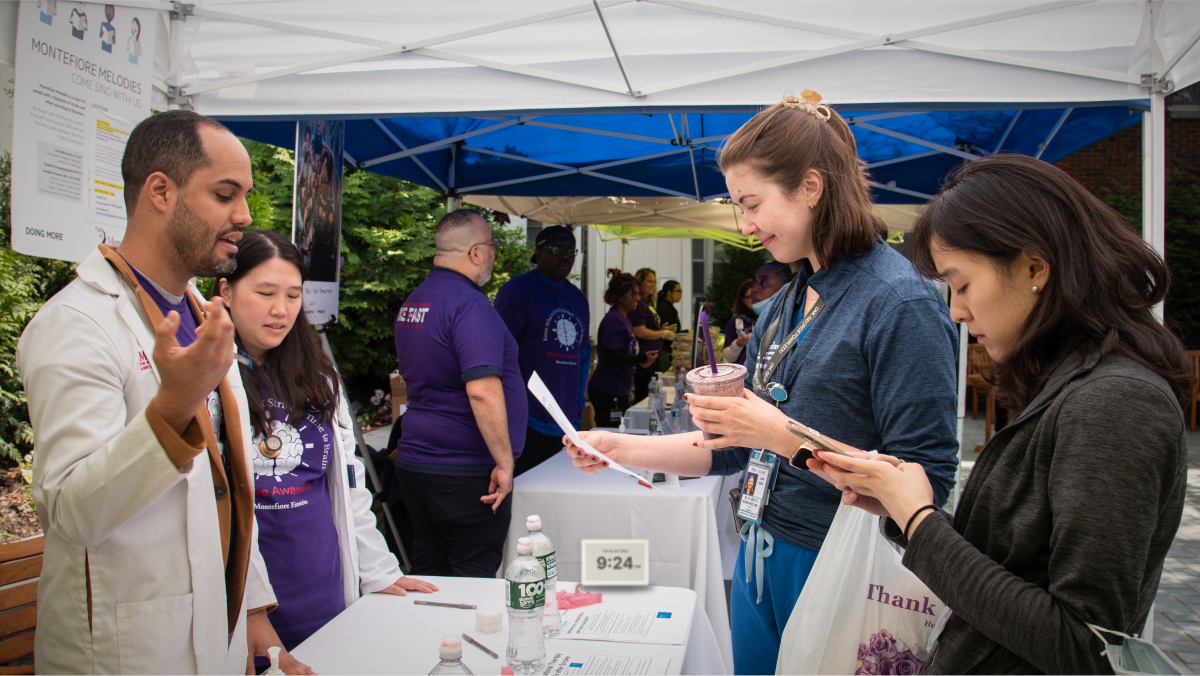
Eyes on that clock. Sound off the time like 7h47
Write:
9h24
